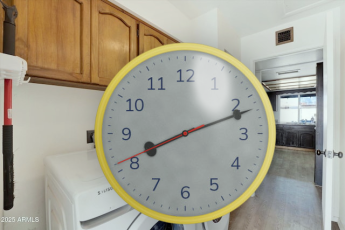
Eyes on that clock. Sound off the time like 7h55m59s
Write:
8h11m41s
